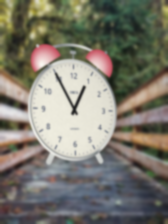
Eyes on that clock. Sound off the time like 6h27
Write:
12h55
